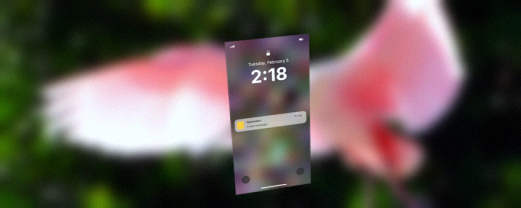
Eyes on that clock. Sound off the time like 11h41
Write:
2h18
